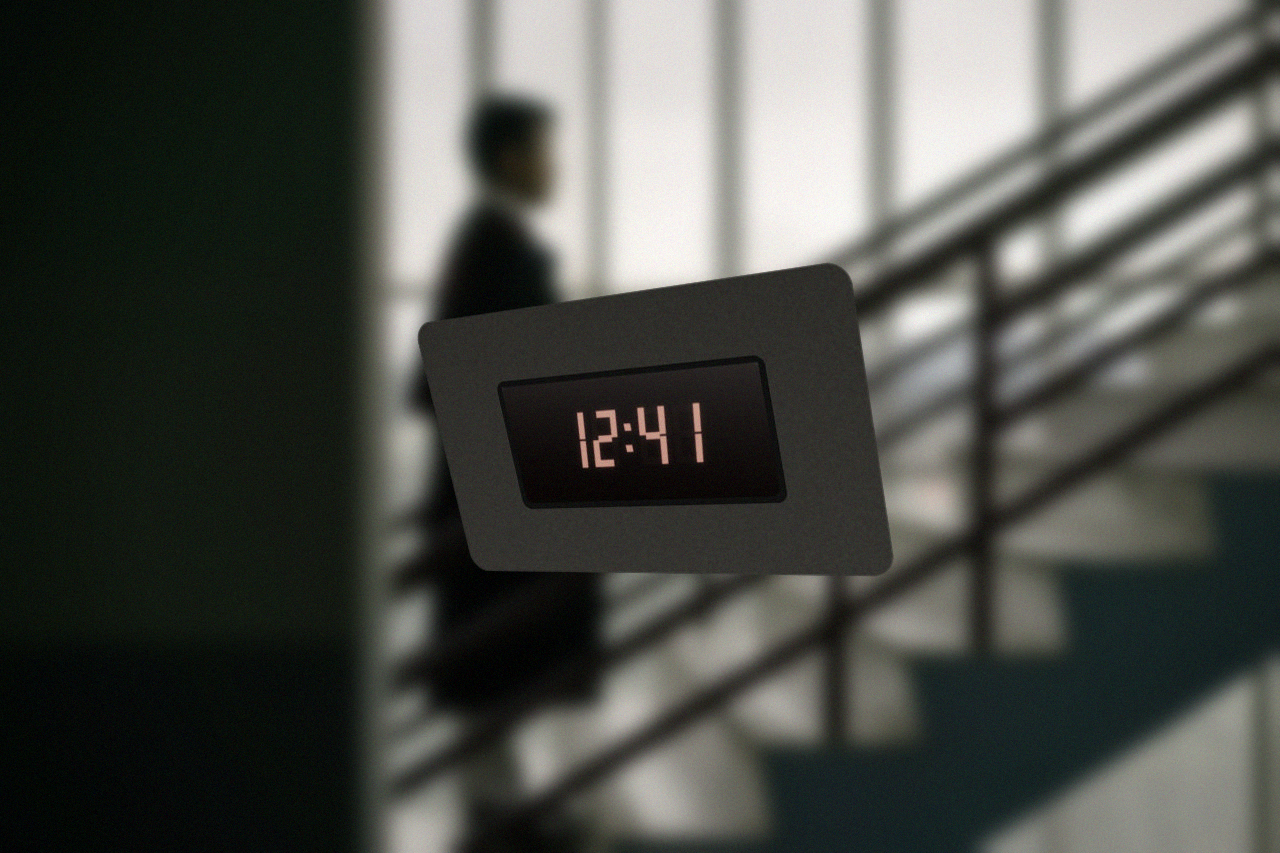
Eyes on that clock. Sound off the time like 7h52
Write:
12h41
